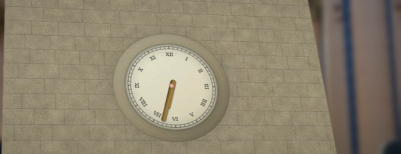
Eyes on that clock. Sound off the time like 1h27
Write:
6h33
